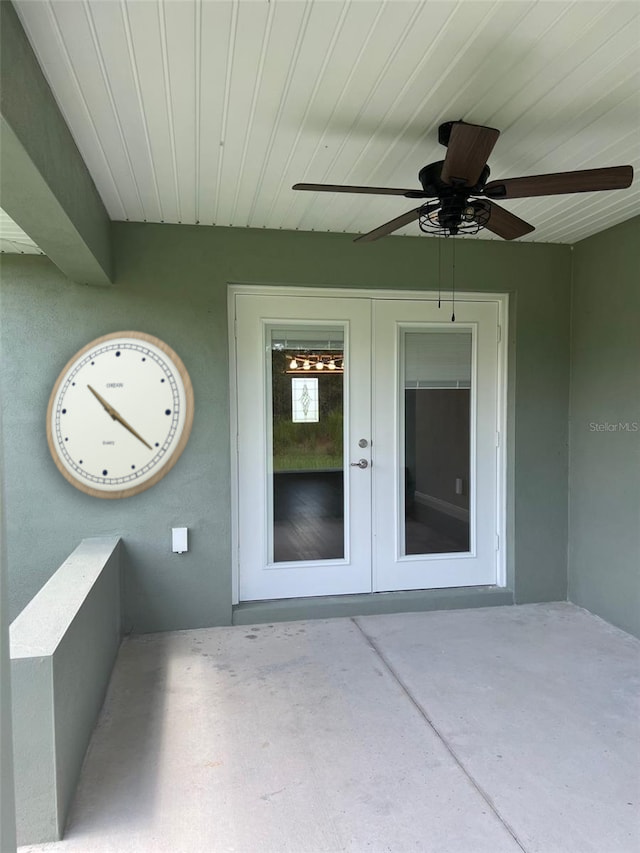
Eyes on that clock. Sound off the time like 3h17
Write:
10h21
